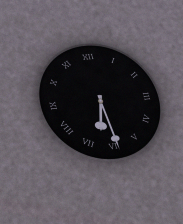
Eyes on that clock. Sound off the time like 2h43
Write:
6h29
